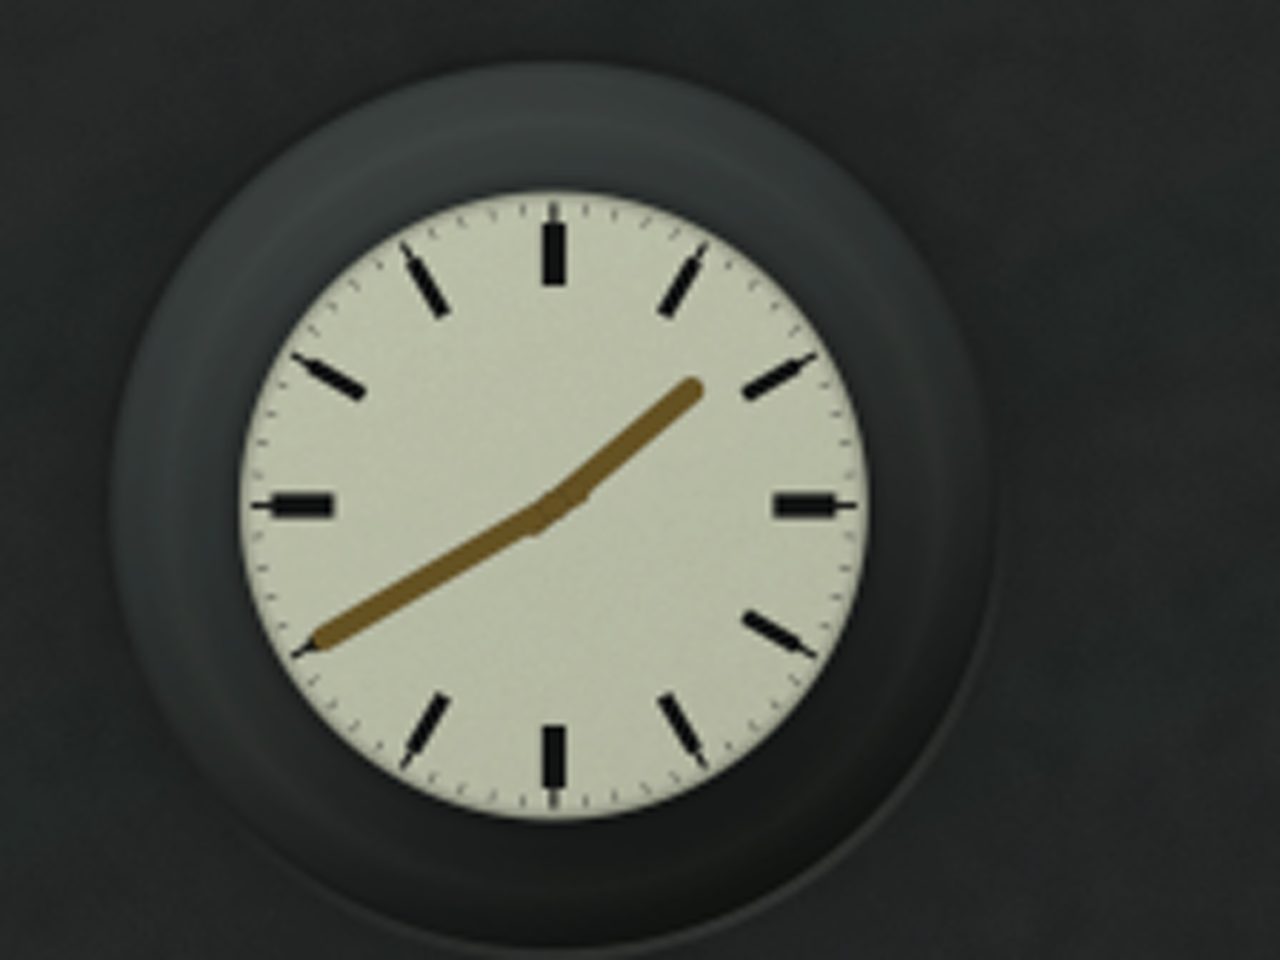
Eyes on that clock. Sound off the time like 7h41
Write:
1h40
